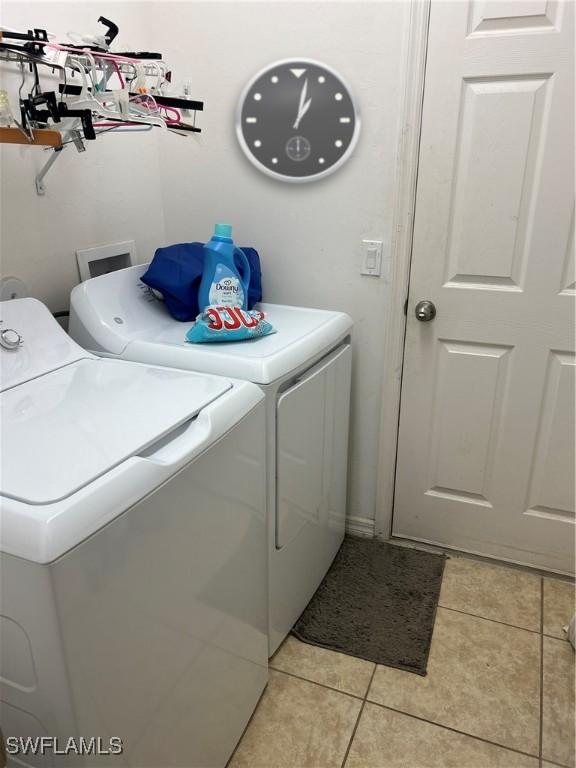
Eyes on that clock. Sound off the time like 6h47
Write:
1h02
